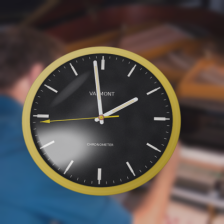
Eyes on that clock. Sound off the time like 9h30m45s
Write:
1h58m44s
